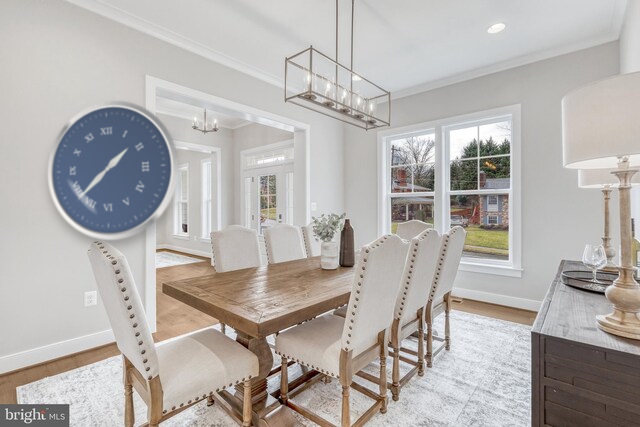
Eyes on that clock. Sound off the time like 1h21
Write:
1h38
